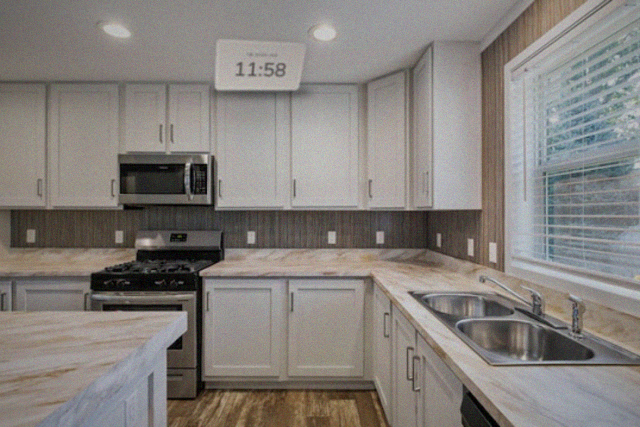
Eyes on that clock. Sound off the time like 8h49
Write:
11h58
